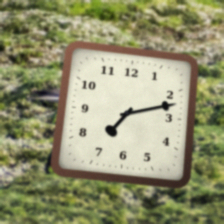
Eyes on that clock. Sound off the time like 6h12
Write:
7h12
